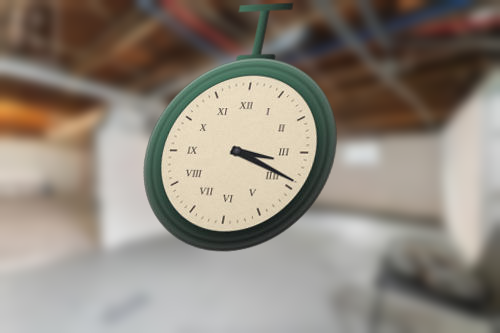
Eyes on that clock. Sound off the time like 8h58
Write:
3h19
